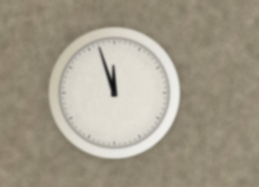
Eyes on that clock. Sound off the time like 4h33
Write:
11h57
